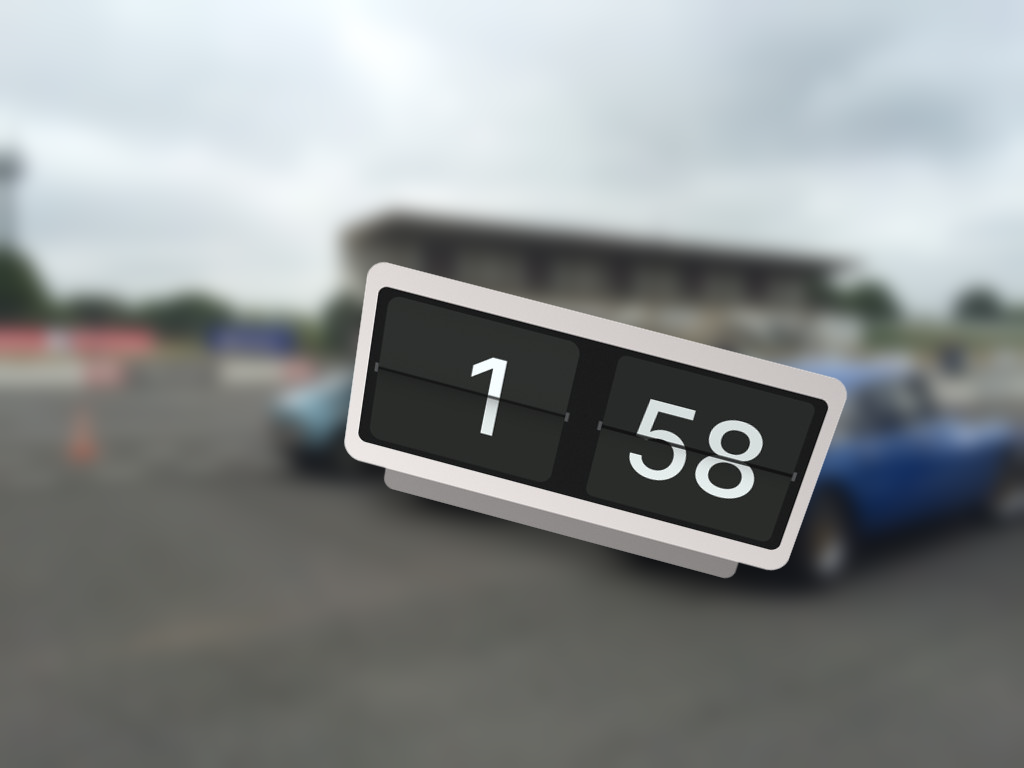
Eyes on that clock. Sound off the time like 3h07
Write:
1h58
